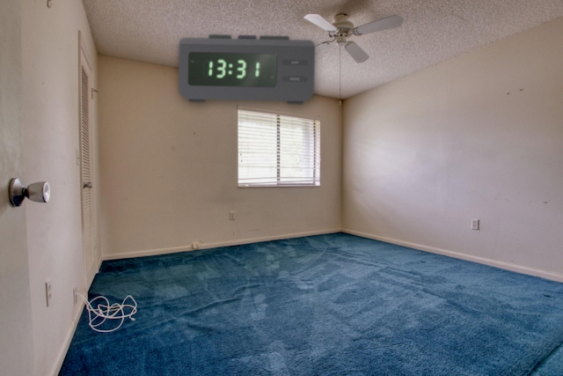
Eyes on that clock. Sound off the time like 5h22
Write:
13h31
